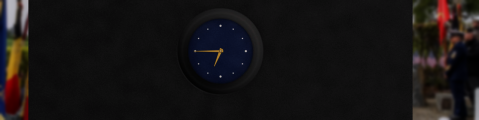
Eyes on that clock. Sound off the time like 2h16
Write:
6h45
